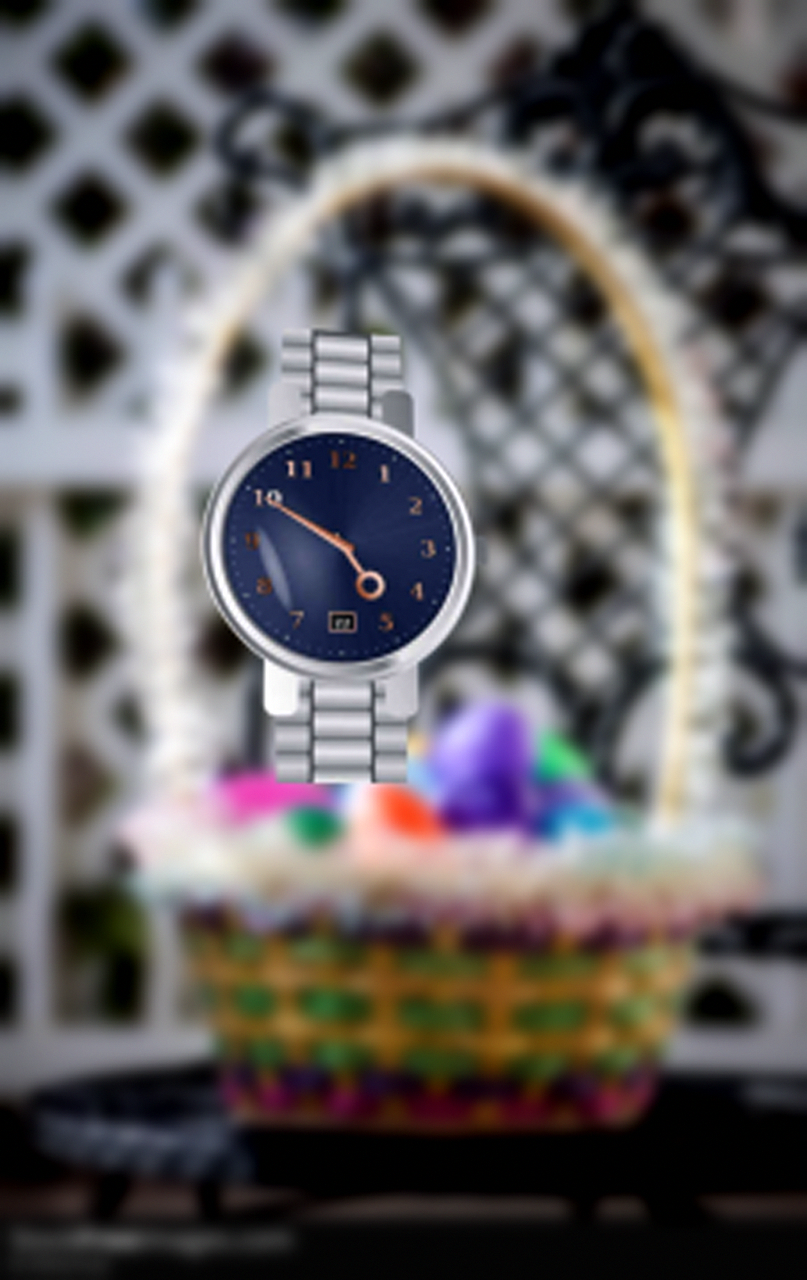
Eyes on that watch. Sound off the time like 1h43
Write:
4h50
